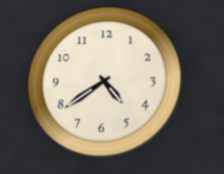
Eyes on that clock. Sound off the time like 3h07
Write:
4h39
